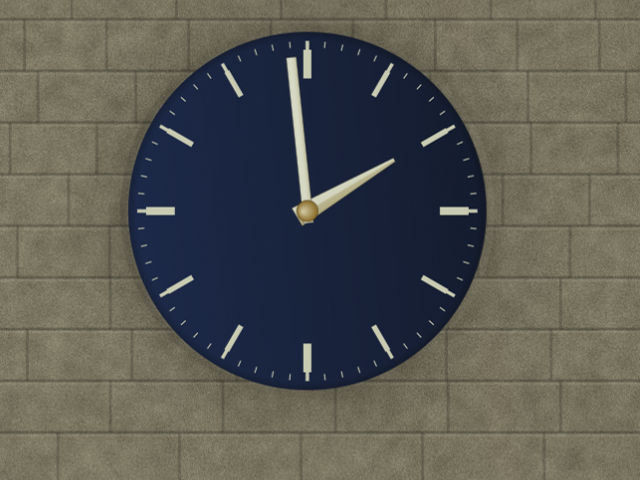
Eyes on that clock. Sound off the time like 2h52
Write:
1h59
